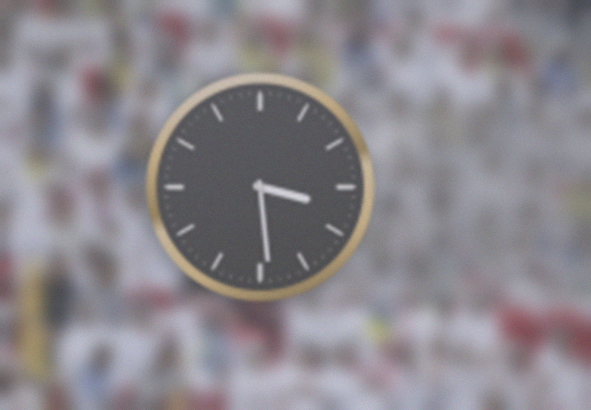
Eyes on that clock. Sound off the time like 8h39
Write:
3h29
